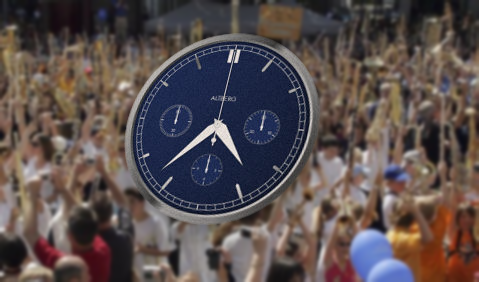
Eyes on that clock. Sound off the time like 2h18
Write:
4h37
